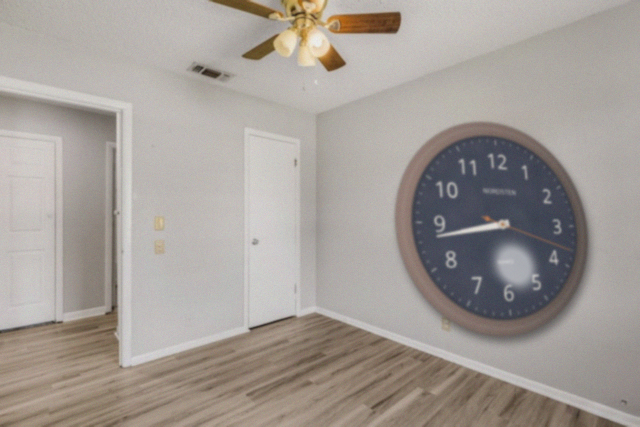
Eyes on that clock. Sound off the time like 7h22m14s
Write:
8h43m18s
